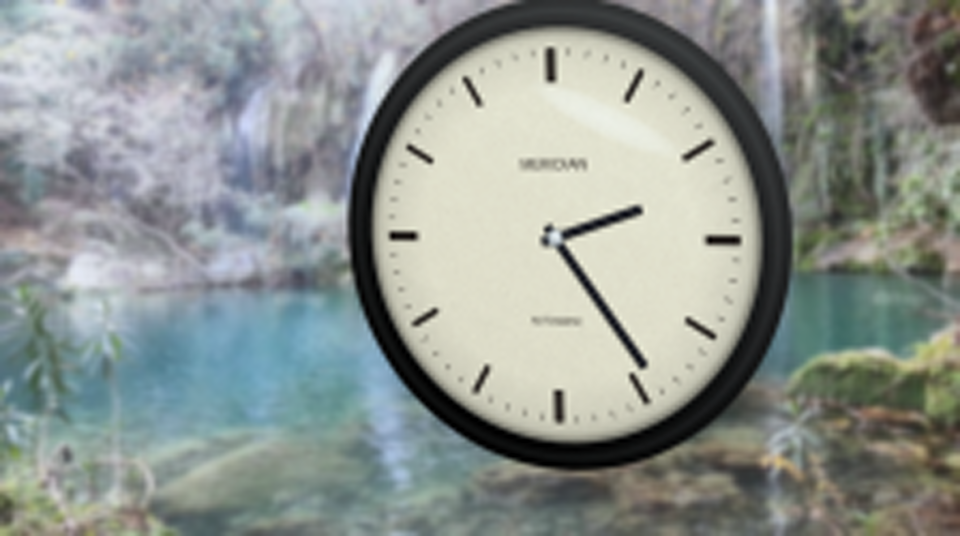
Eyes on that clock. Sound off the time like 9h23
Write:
2h24
